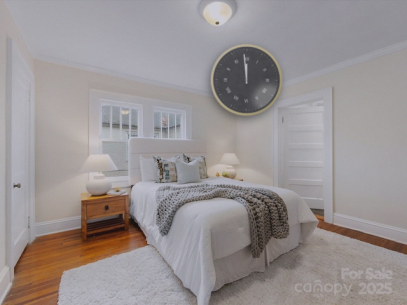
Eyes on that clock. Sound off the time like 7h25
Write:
11h59
